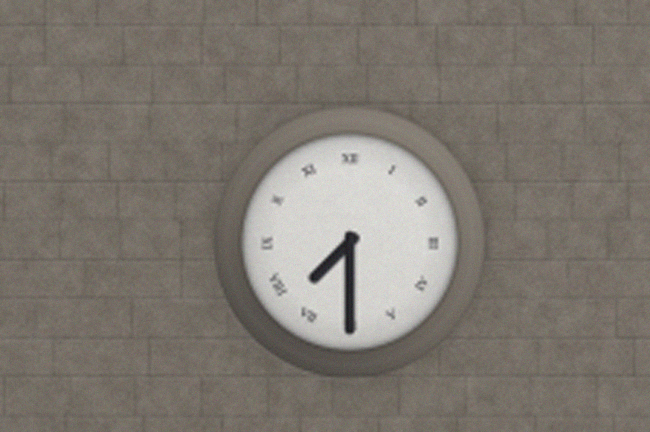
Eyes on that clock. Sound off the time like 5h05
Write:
7h30
